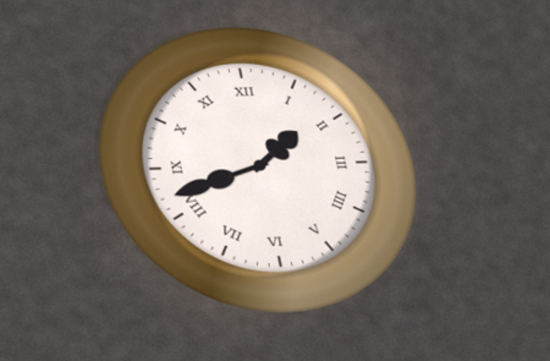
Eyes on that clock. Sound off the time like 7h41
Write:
1h42
